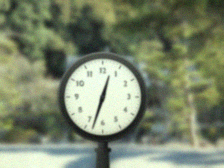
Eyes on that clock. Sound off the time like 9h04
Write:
12h33
